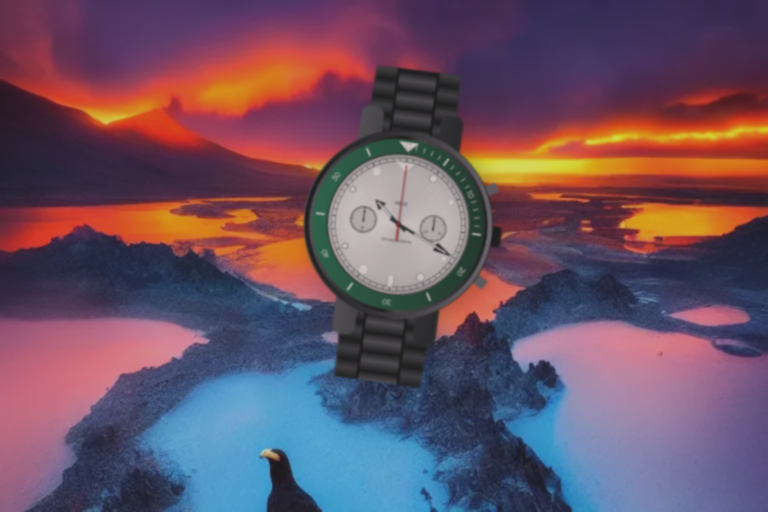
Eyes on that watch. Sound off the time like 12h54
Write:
10h19
